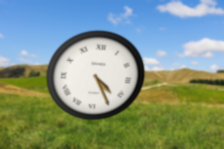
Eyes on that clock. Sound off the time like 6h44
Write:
4h25
